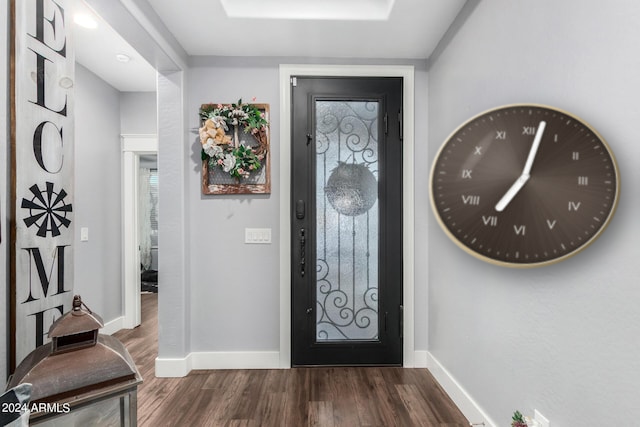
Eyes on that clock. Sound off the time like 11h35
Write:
7h02
